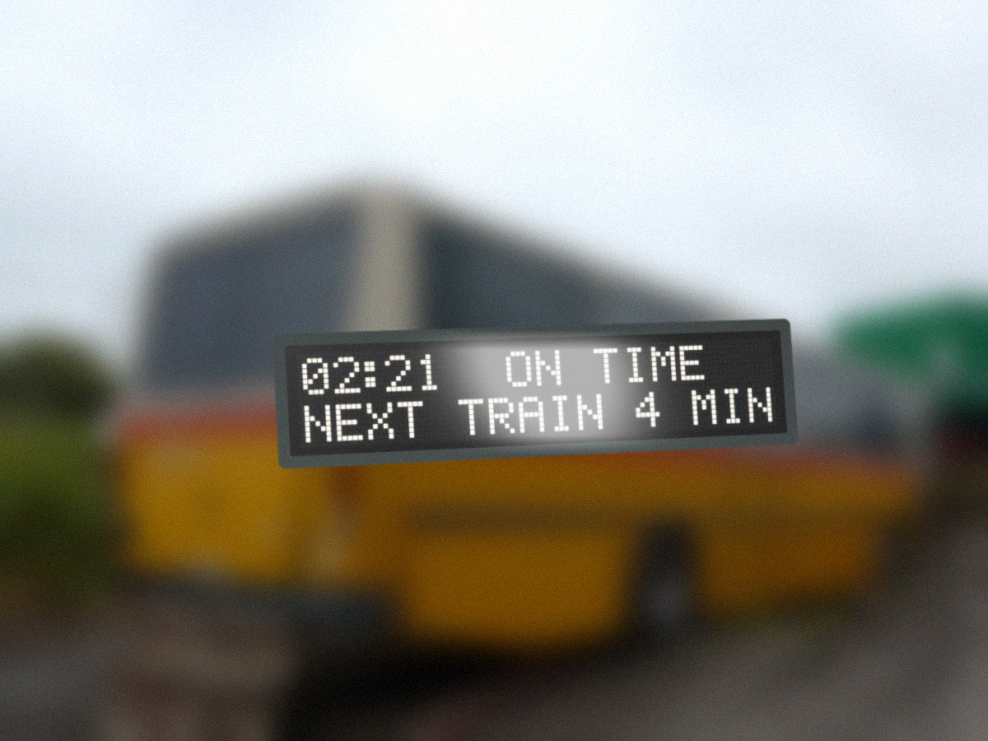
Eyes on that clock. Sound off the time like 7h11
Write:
2h21
